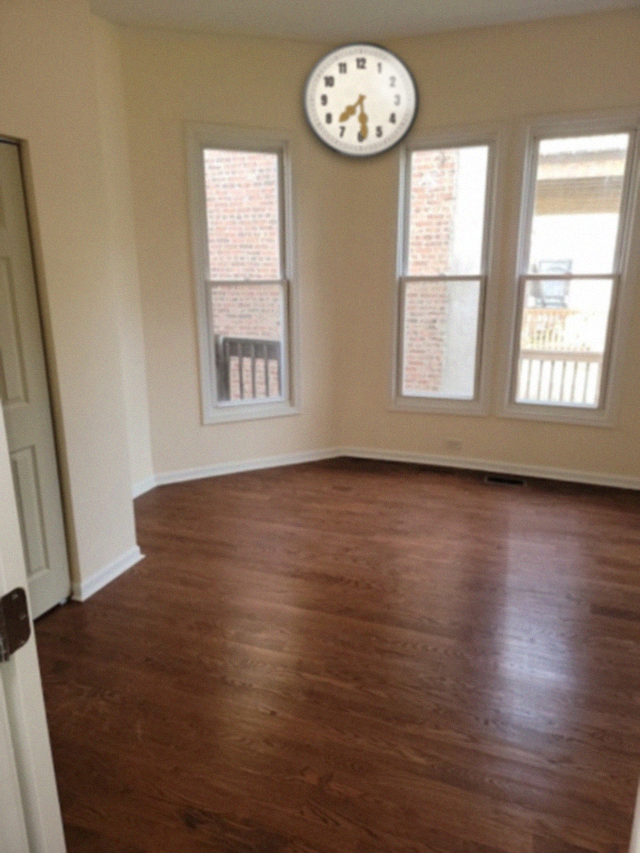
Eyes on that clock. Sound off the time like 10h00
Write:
7h29
